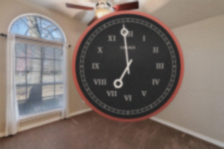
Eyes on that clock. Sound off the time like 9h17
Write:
6h59
